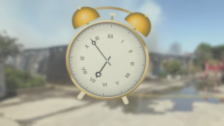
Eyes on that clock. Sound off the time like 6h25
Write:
6h53
